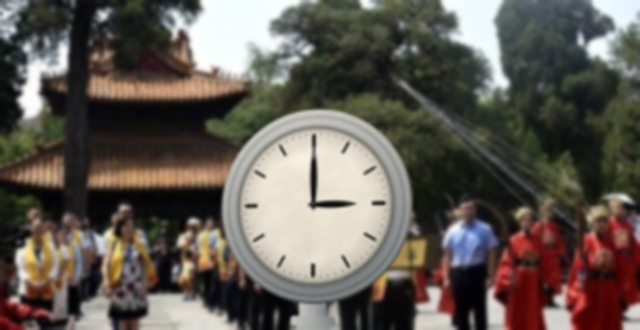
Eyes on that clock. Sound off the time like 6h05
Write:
3h00
